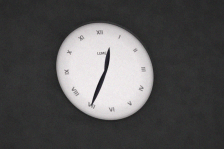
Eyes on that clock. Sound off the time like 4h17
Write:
12h35
